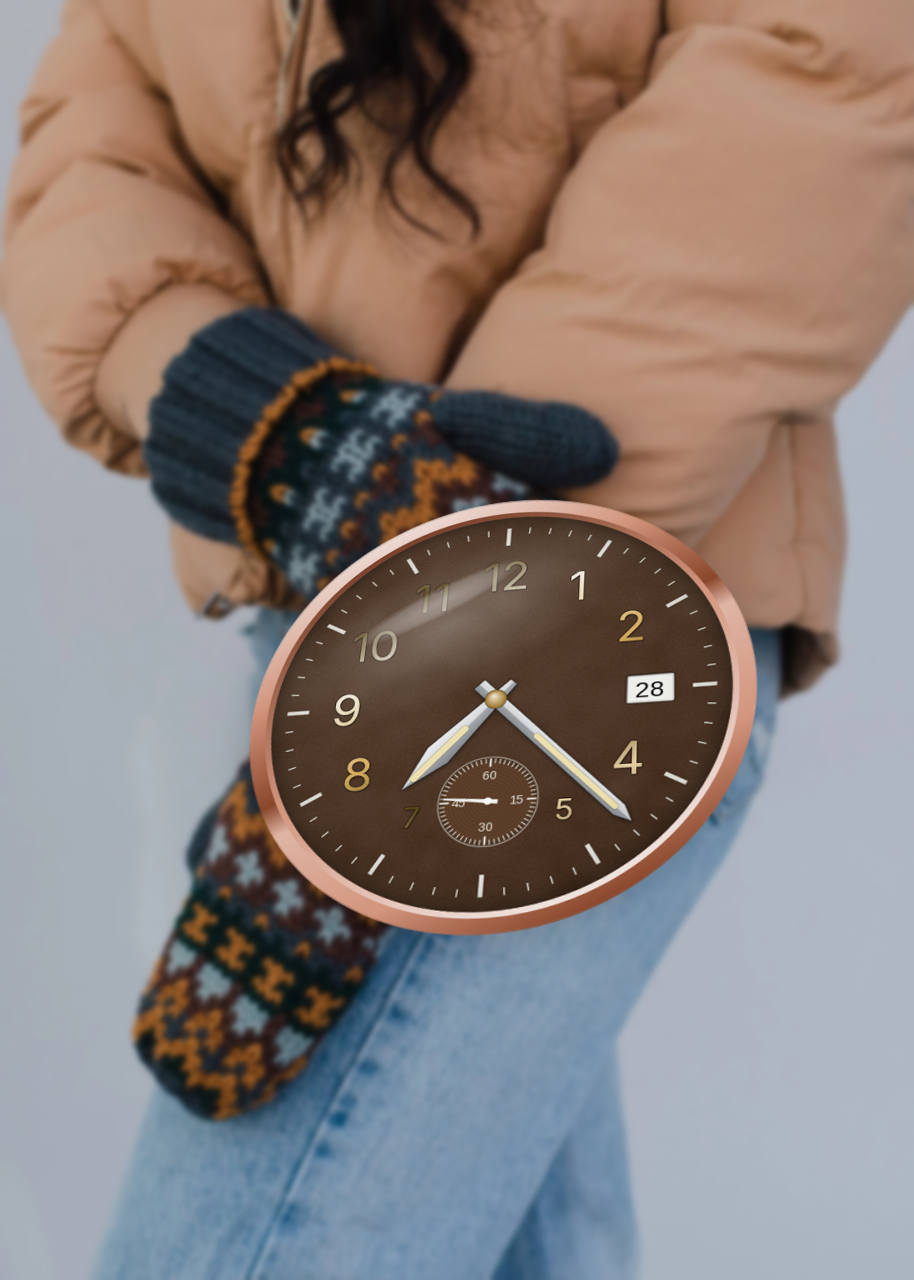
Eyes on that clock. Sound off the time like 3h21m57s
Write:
7h22m46s
